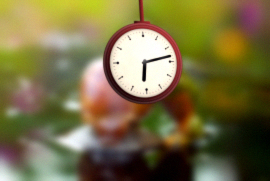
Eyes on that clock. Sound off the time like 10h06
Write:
6h13
